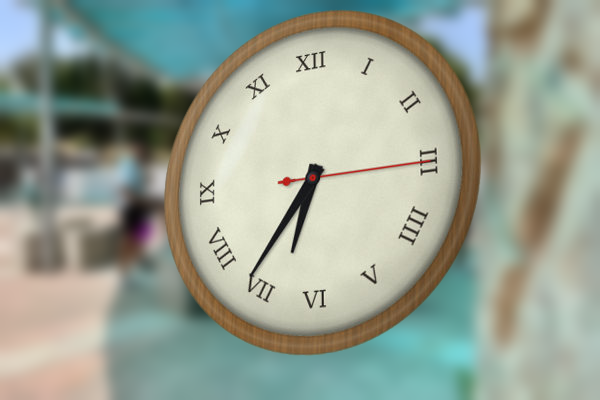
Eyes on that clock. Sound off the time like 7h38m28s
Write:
6h36m15s
